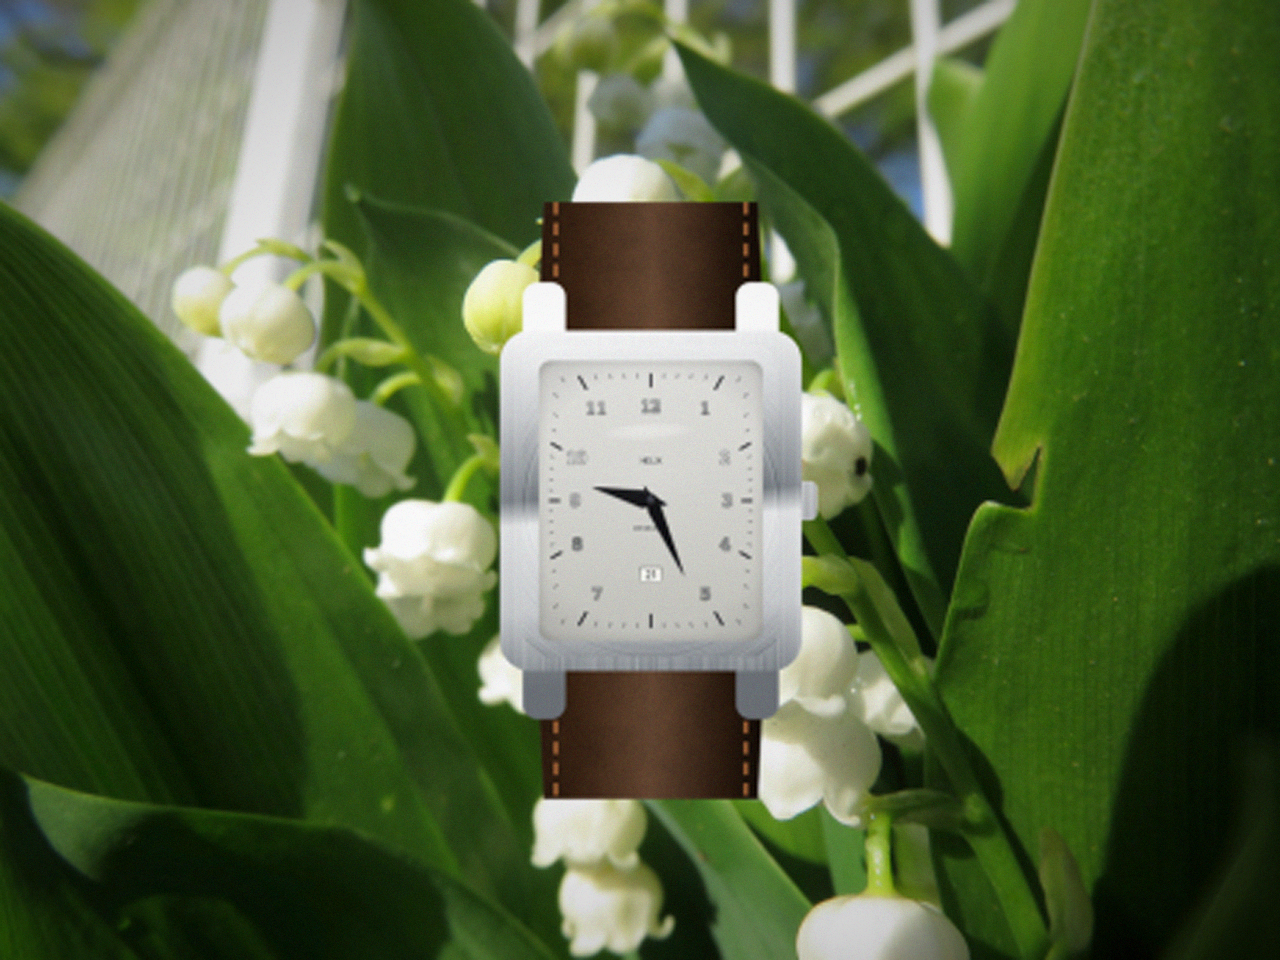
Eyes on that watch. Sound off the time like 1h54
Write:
9h26
